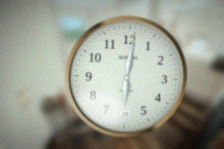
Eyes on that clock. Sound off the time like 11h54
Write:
6h01
